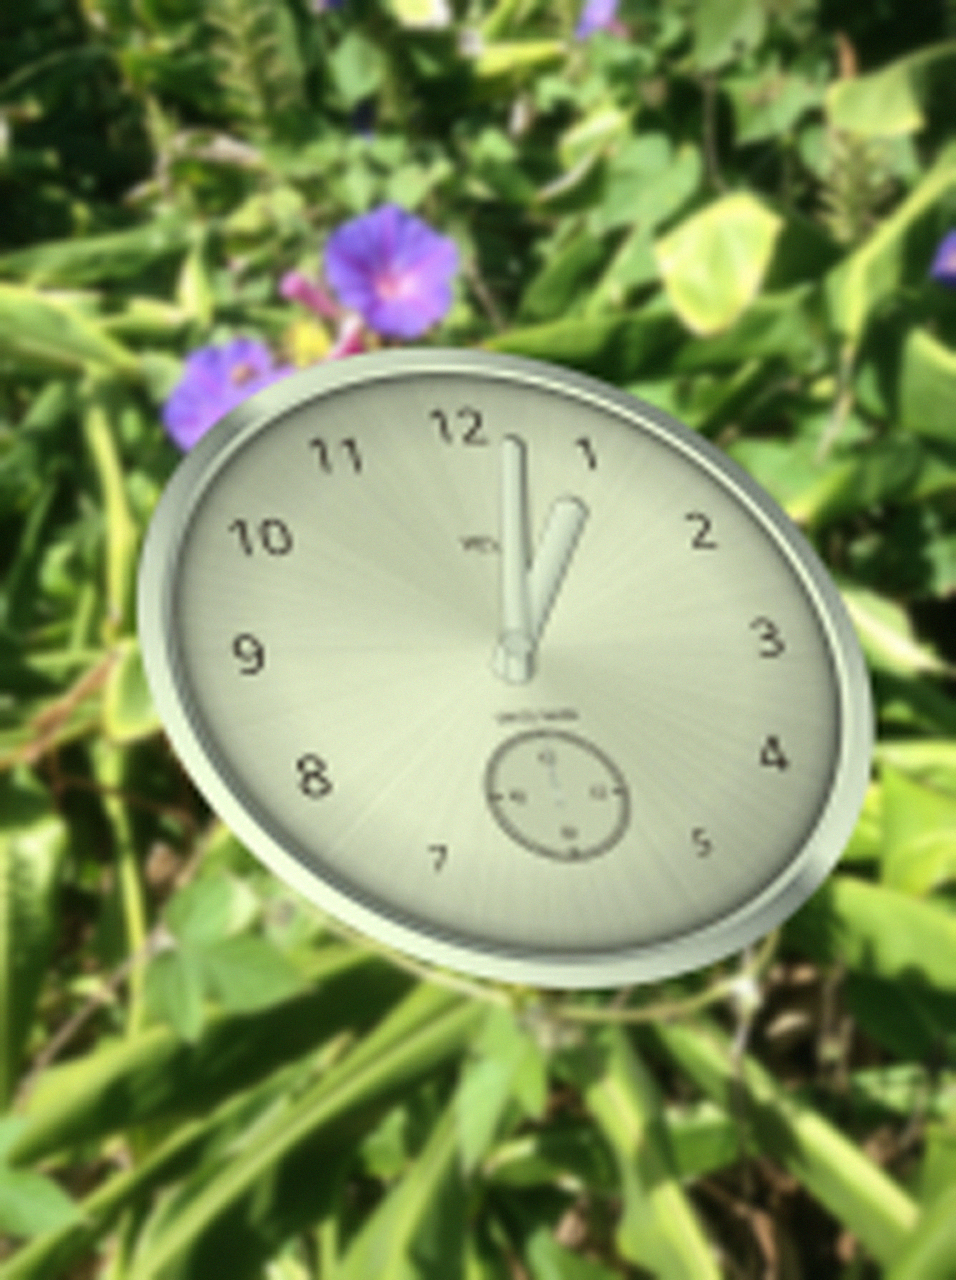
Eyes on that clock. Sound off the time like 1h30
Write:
1h02
